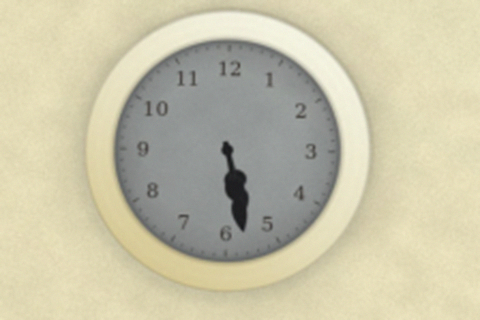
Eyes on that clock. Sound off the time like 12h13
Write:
5h28
